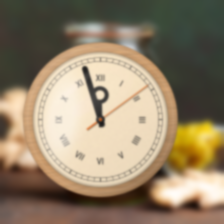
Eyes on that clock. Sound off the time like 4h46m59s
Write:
11h57m09s
